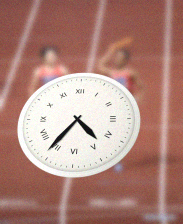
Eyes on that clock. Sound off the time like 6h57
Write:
4h36
